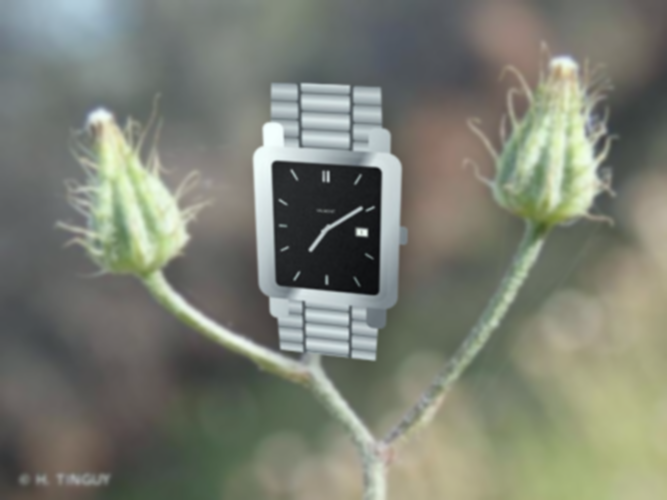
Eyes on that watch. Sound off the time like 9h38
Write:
7h09
